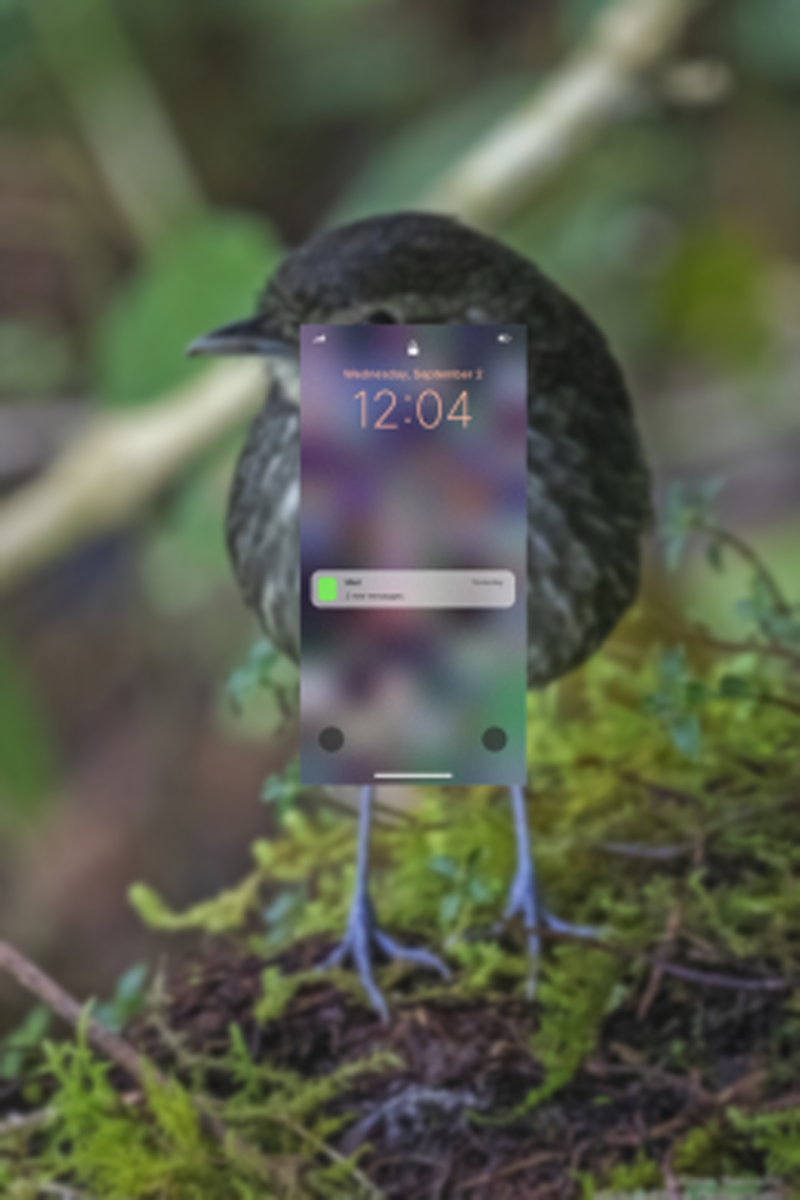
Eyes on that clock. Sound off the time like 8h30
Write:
12h04
